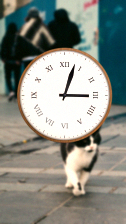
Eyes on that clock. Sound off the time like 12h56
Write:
3h03
